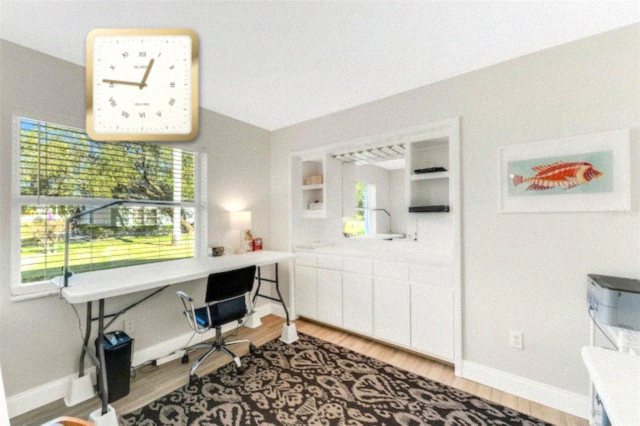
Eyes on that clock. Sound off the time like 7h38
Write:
12h46
